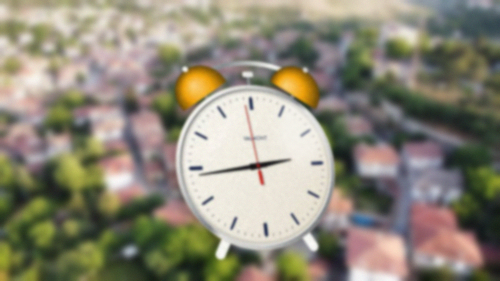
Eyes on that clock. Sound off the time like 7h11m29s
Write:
2h43m59s
